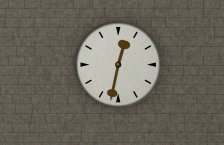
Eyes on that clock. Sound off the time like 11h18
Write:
12h32
